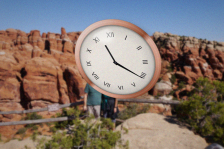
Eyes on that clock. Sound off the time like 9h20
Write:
11h21
